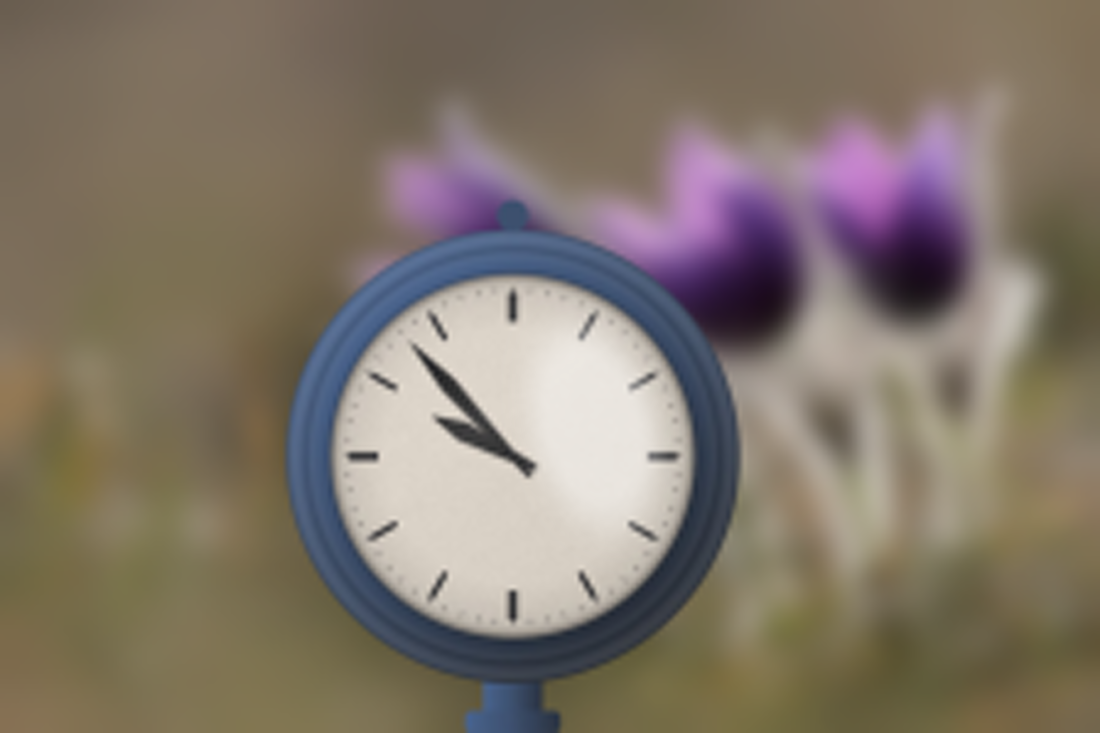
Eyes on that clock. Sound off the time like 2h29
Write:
9h53
